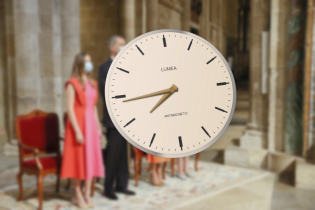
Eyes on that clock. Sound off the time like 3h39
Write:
7h44
